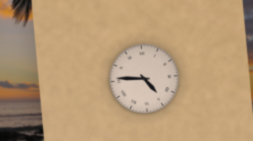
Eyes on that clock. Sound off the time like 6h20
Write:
4h46
